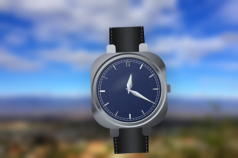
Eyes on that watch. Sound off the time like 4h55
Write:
12h20
